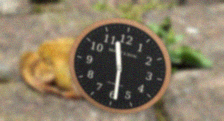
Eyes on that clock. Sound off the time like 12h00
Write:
11h29
